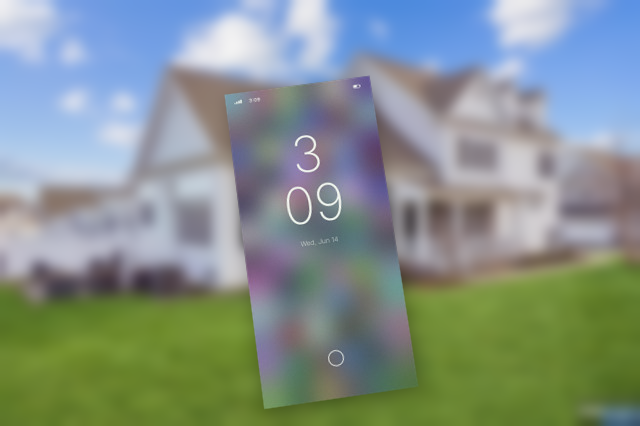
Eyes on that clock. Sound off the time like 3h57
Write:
3h09
